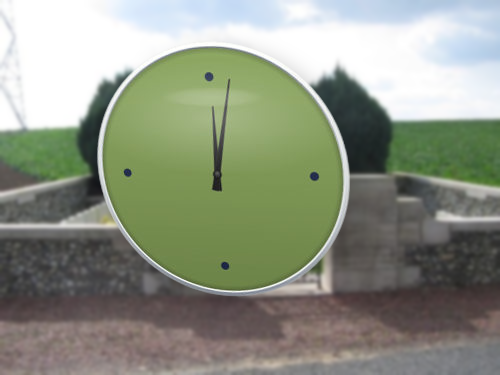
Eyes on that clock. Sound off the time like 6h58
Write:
12h02
